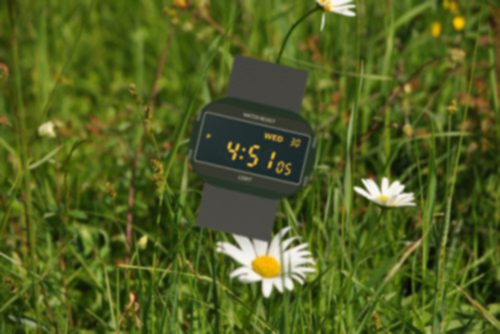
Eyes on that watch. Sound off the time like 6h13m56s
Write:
4h51m05s
